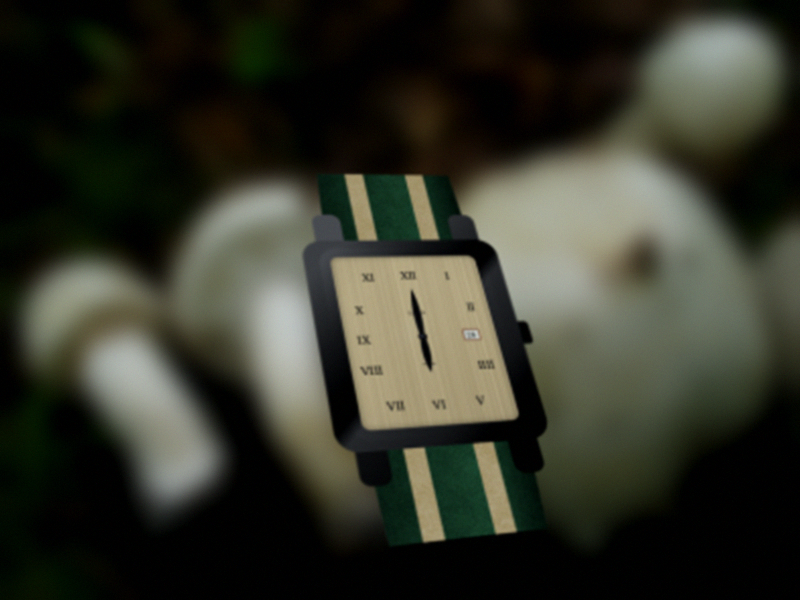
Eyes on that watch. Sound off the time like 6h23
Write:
6h00
